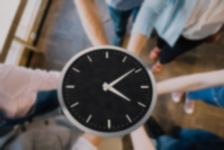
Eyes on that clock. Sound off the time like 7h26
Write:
4h09
